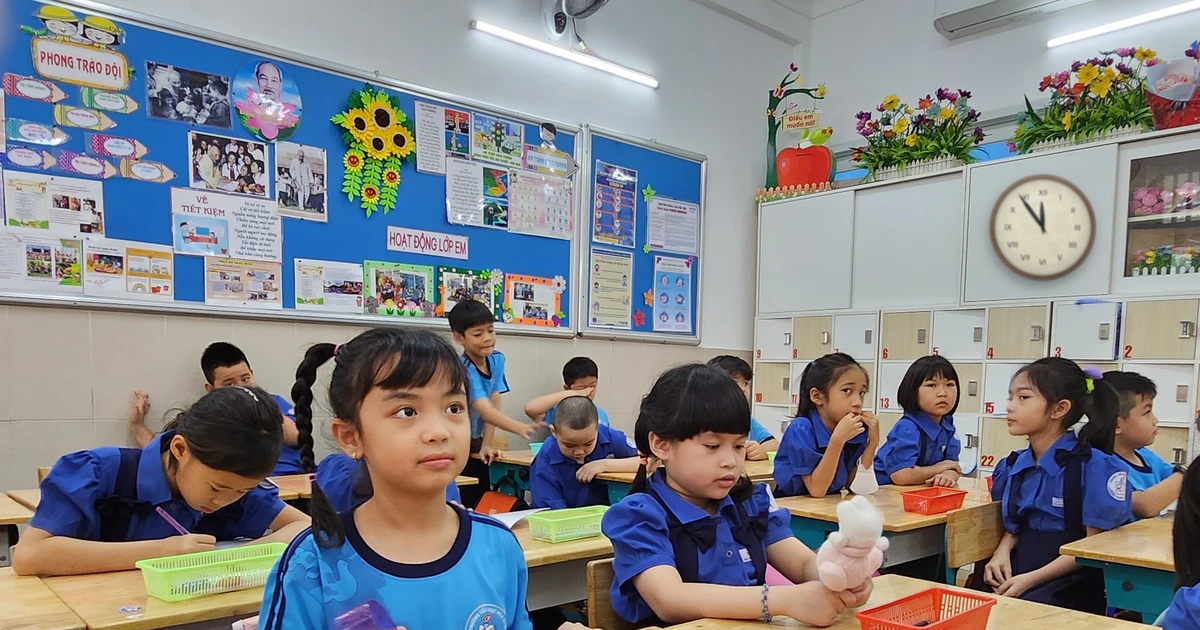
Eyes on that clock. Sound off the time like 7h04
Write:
11h54
